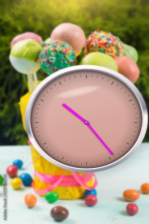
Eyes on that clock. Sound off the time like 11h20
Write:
10h24
